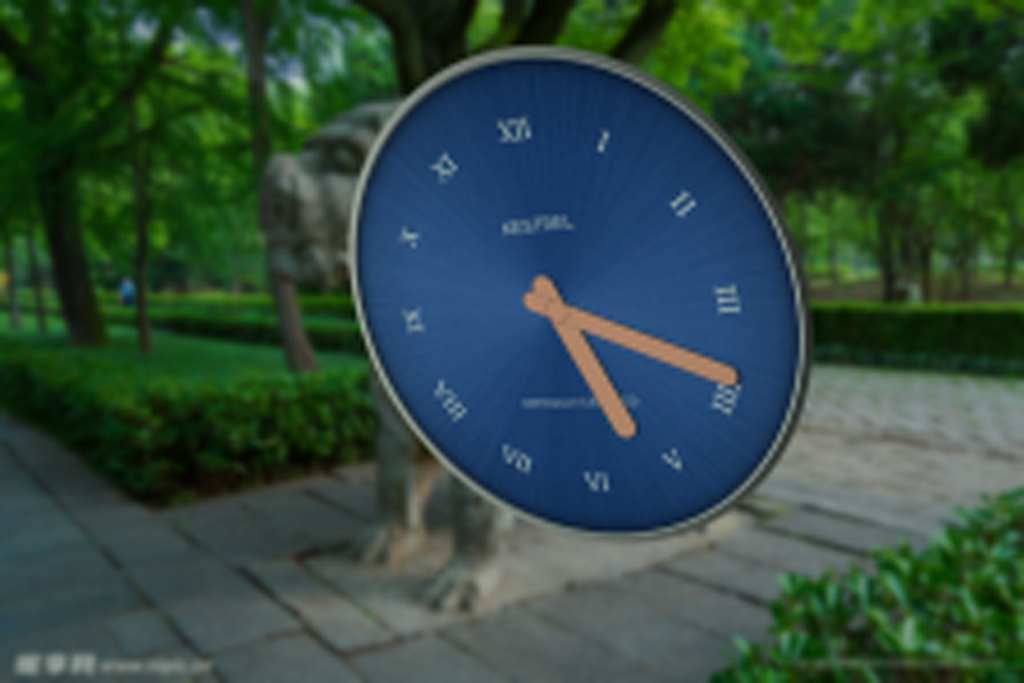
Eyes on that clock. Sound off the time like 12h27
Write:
5h19
